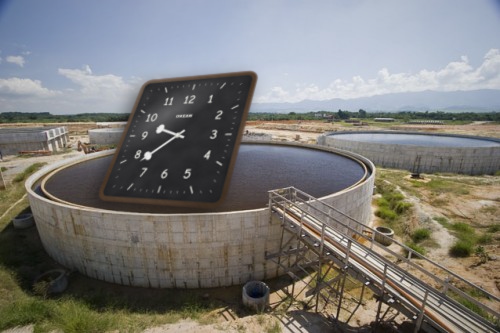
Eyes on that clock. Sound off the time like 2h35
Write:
9h38
